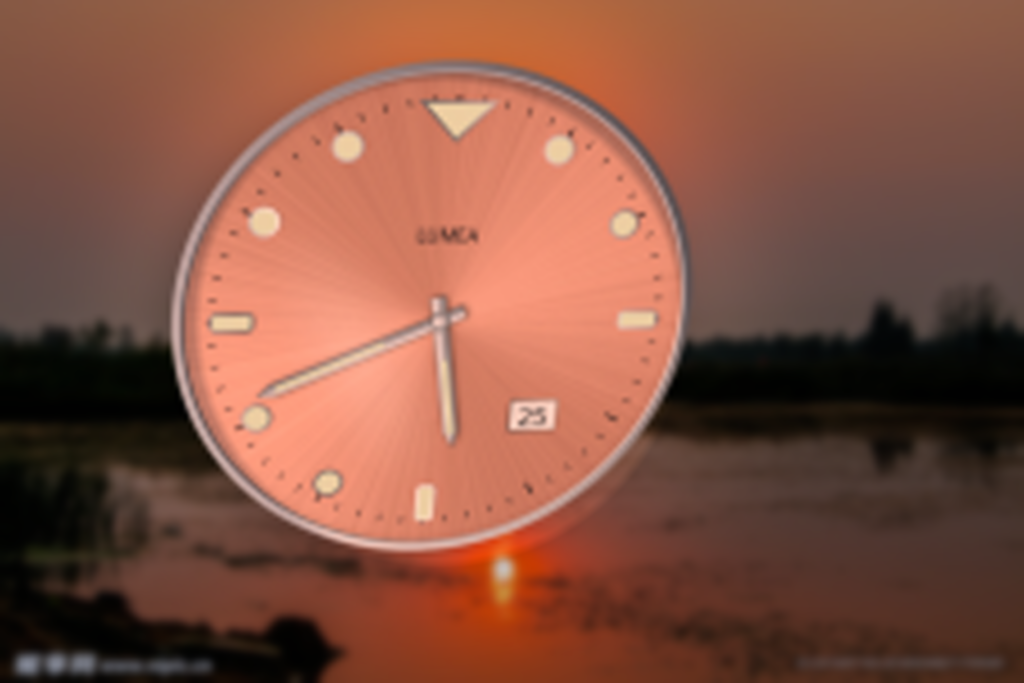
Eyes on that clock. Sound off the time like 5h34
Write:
5h41
